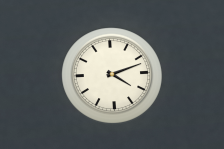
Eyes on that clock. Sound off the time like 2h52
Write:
4h12
